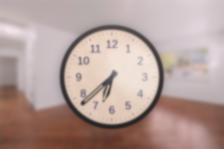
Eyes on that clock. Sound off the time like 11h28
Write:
6h38
